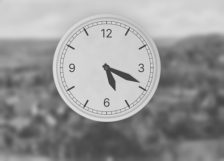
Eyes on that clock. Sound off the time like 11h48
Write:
5h19
